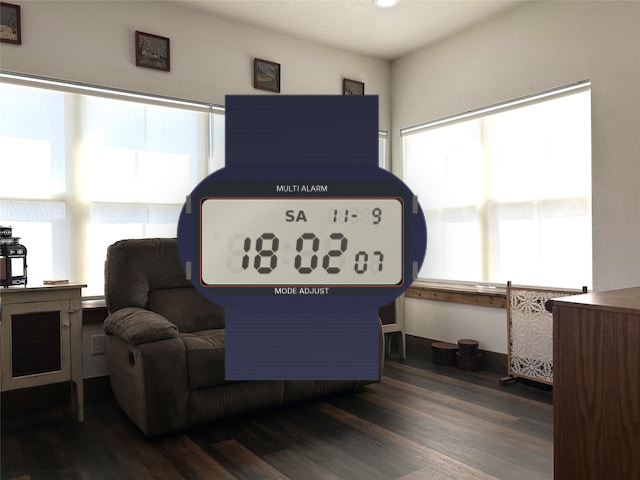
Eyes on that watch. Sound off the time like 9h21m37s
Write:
18h02m07s
